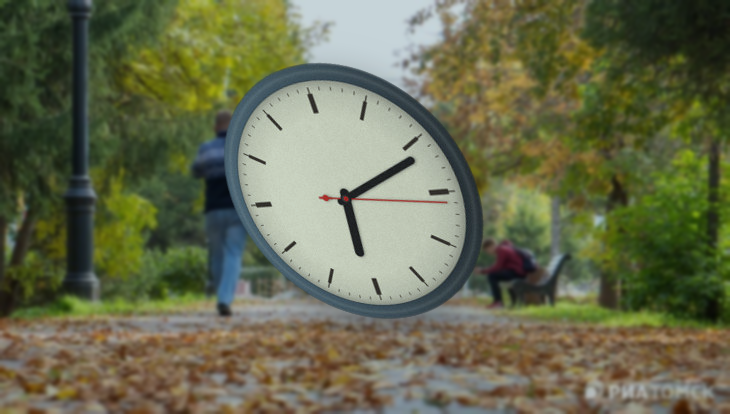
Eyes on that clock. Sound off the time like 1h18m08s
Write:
6h11m16s
